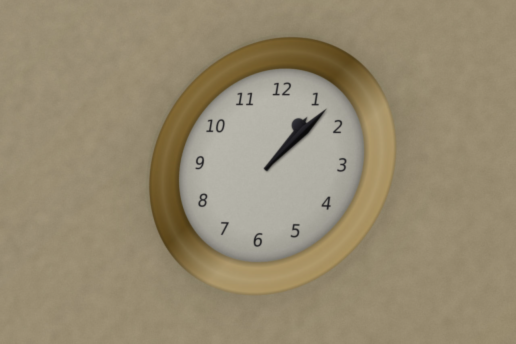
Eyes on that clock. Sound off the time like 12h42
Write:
1h07
